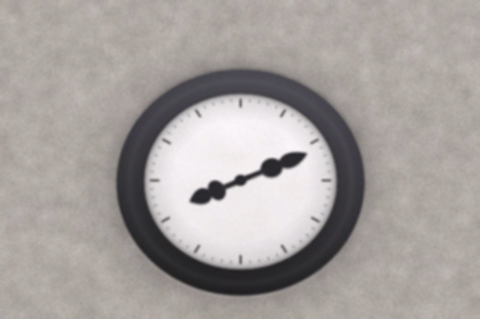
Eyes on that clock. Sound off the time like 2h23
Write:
8h11
